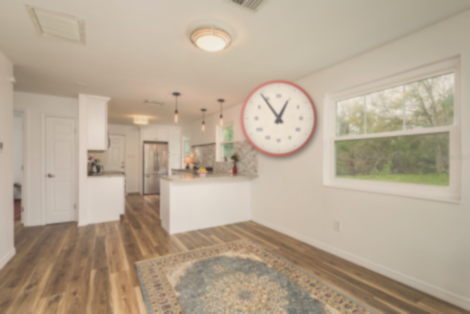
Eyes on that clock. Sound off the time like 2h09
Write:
12h54
